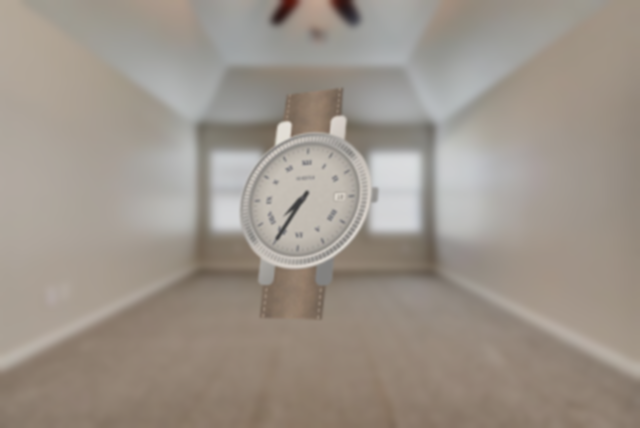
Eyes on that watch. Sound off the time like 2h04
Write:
7h35
